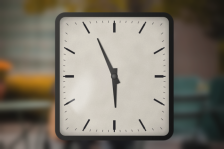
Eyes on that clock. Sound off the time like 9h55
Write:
5h56
